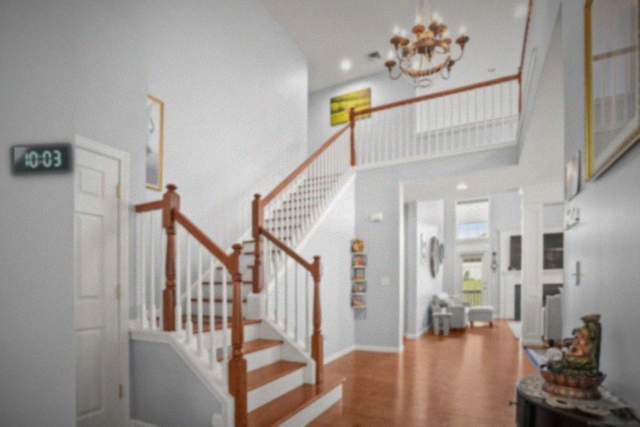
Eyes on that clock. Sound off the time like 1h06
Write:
10h03
